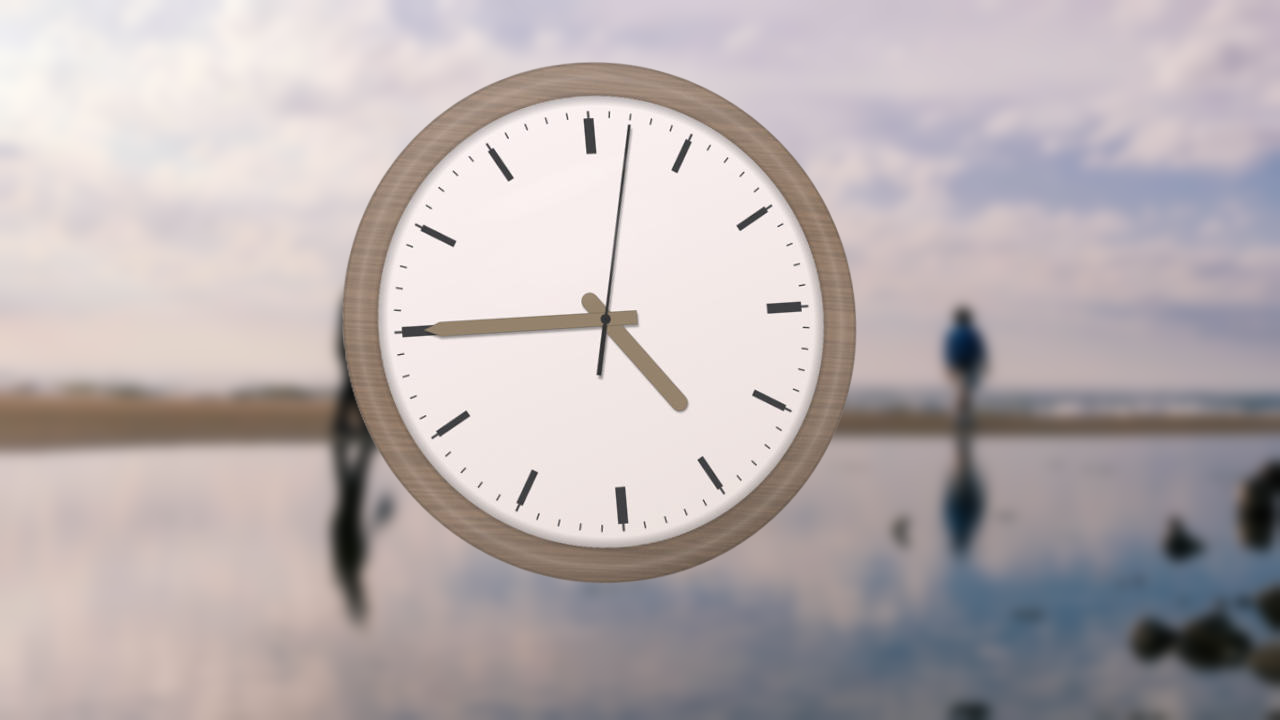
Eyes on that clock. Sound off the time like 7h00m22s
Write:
4h45m02s
